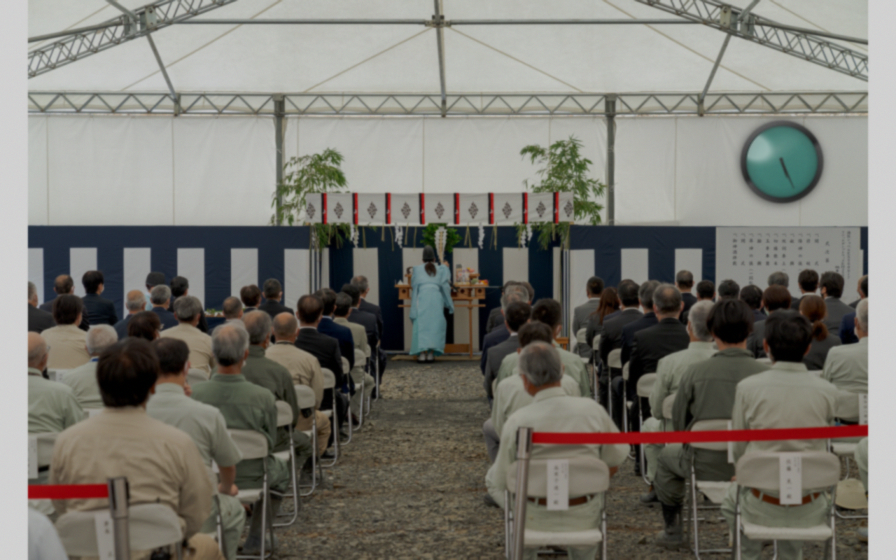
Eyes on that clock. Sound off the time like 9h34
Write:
5h26
